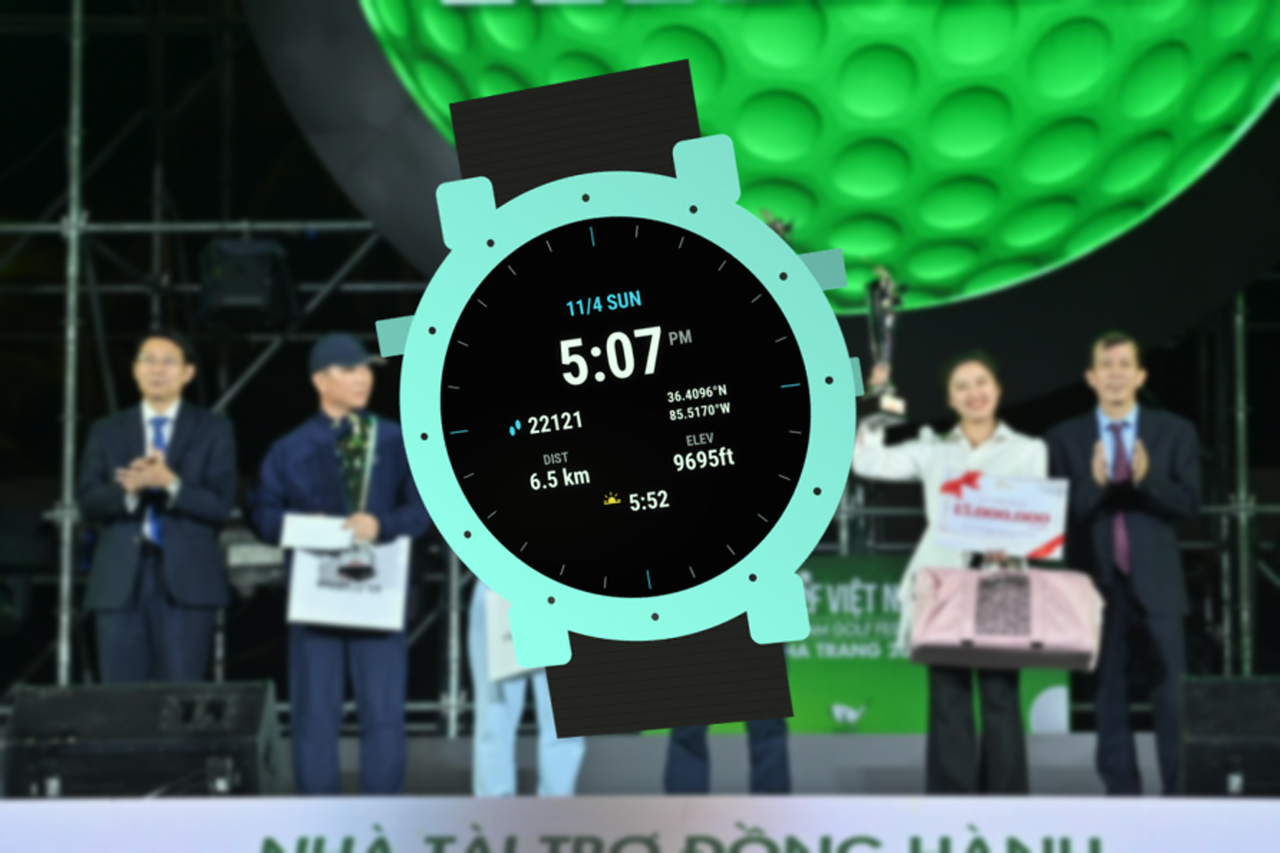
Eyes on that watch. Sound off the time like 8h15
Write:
5h07
